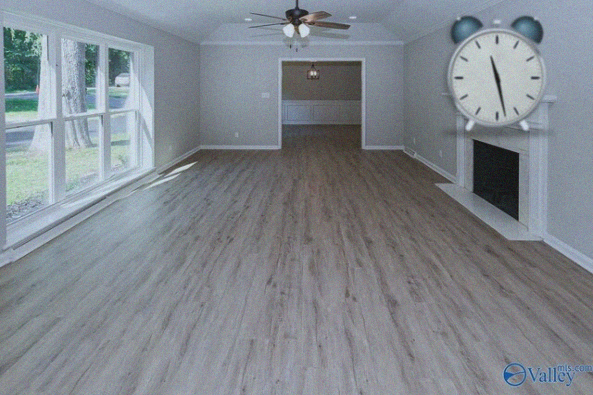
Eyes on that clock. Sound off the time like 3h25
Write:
11h28
